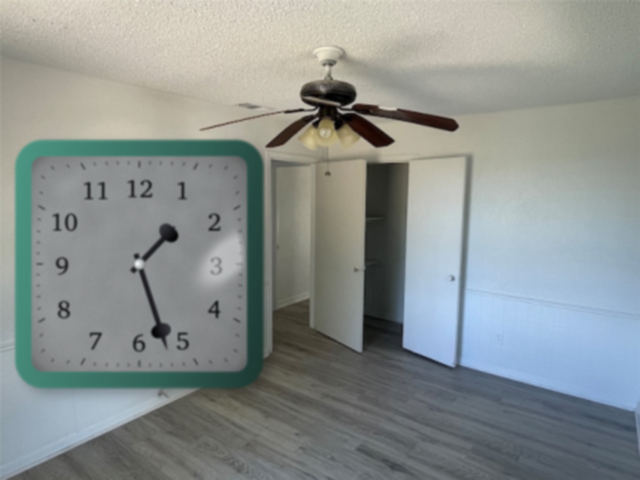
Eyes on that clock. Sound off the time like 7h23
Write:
1h27
